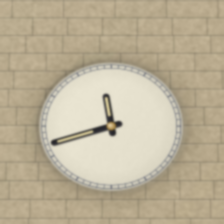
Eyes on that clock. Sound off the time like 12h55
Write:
11h42
